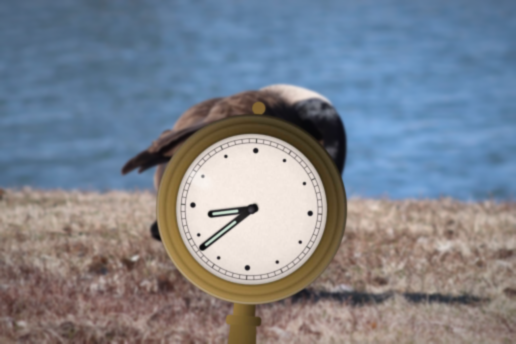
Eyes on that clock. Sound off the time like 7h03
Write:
8h38
